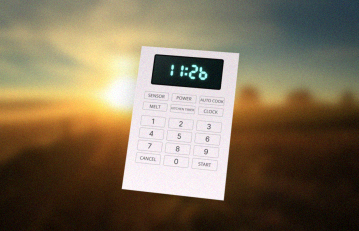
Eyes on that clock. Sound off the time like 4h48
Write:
11h26
